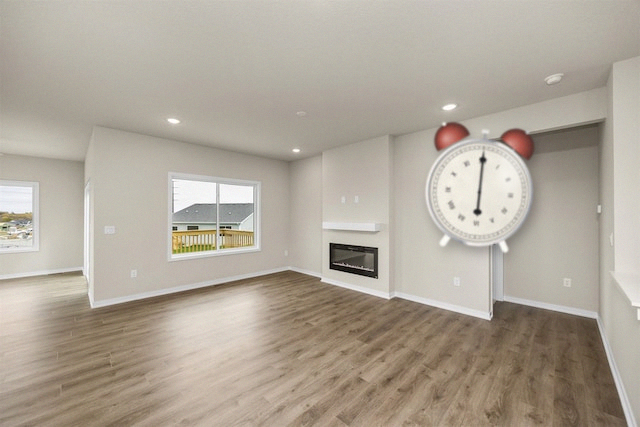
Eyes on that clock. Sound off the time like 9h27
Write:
6h00
